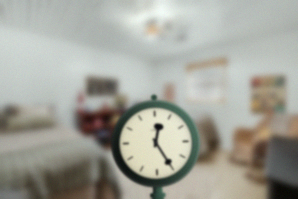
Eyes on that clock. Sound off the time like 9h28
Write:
12h25
